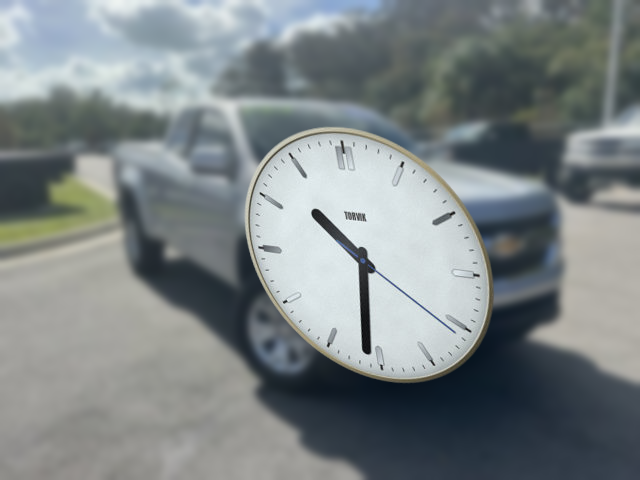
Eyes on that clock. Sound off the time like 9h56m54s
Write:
10h31m21s
